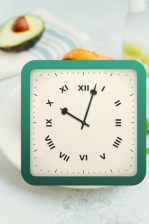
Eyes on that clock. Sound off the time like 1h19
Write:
10h03
